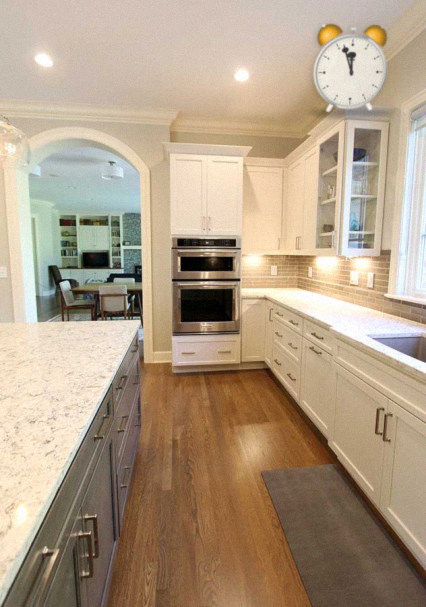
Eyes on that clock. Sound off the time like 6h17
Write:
11h57
